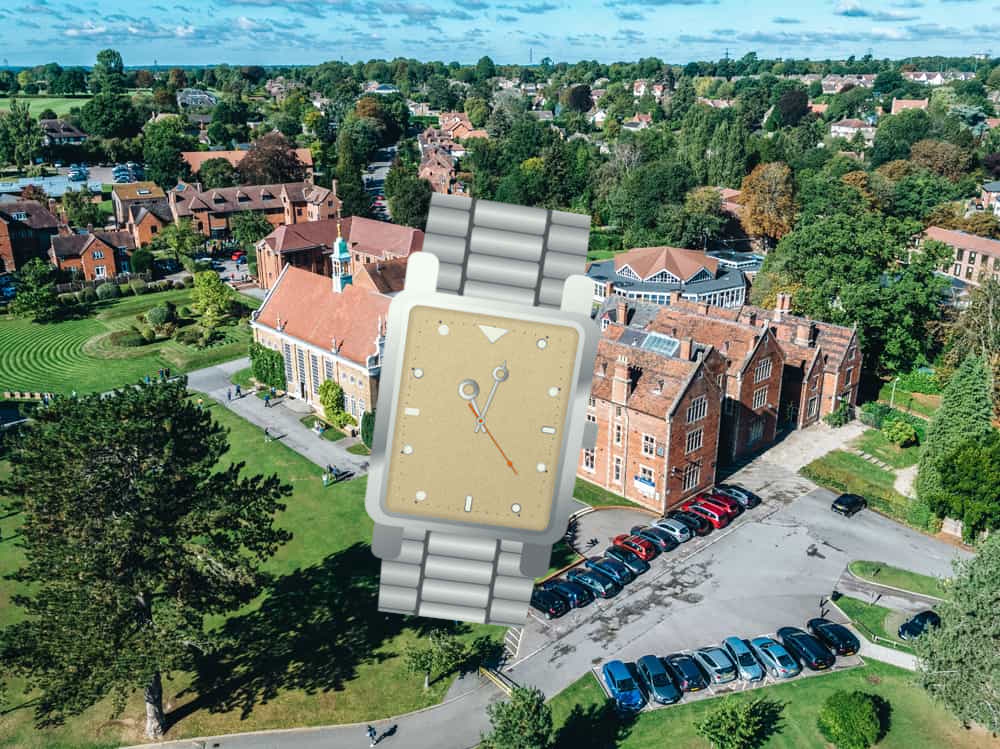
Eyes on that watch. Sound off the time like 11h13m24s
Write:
11h02m23s
